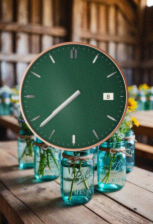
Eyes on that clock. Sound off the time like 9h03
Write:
7h38
